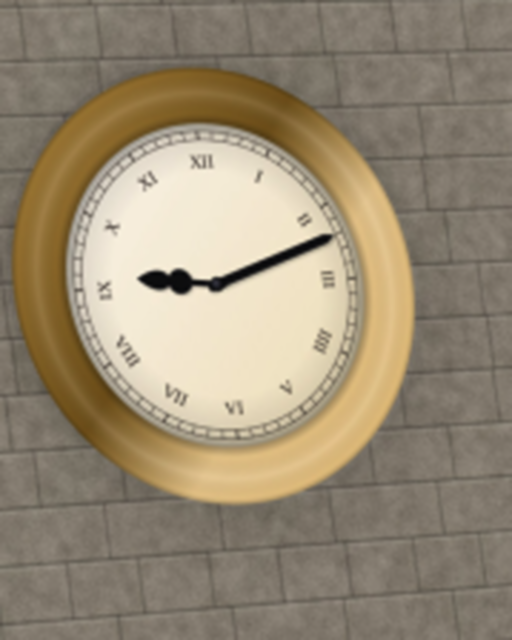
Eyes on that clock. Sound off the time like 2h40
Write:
9h12
